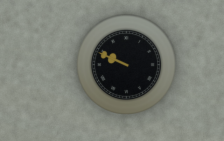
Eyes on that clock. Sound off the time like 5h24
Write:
9h49
